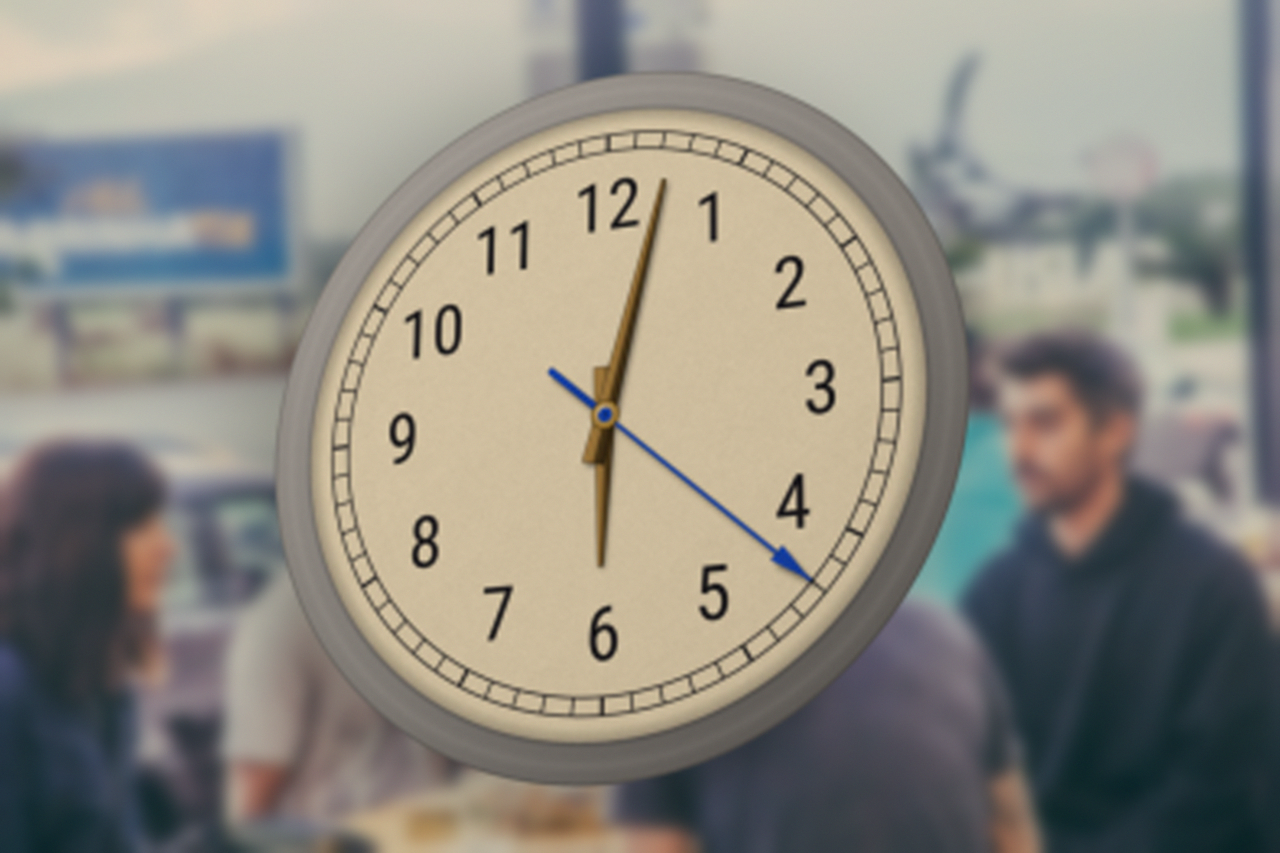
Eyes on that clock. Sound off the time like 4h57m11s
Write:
6h02m22s
